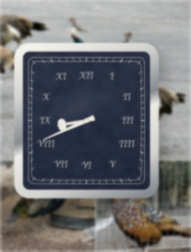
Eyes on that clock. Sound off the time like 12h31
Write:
8h41
